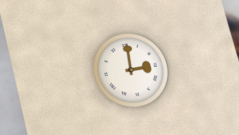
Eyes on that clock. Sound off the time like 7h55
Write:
3h01
